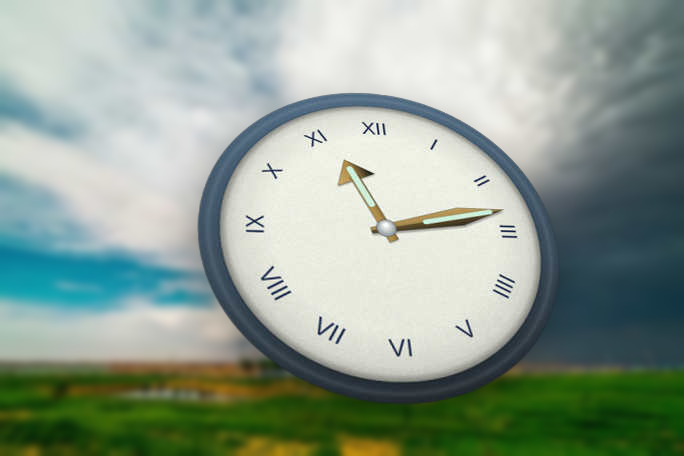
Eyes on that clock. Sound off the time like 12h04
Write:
11h13
